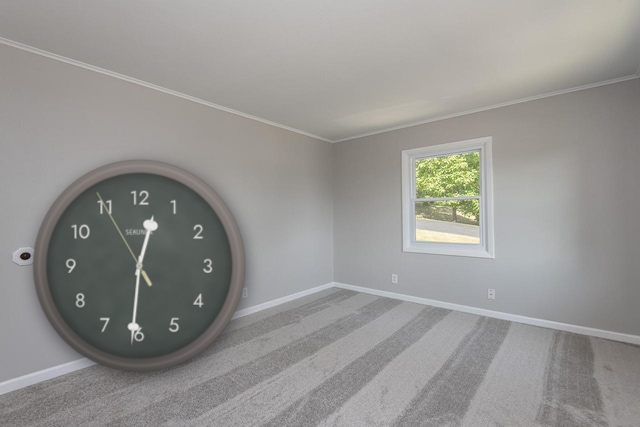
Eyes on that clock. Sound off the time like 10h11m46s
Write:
12h30m55s
